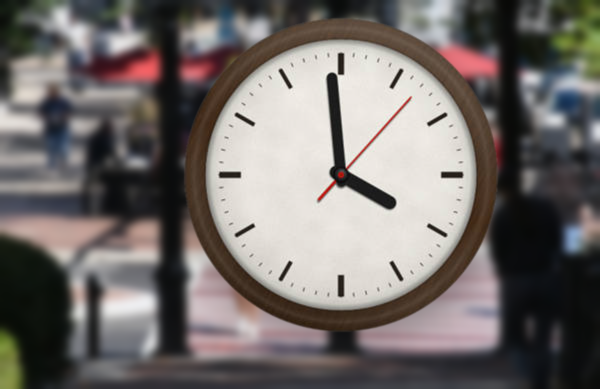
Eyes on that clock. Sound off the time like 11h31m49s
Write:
3h59m07s
